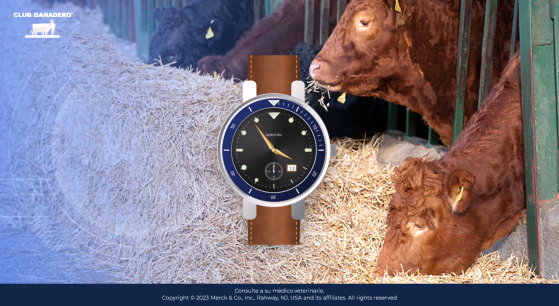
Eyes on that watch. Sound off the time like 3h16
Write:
3h54
